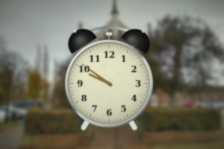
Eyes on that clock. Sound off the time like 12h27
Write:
9h51
